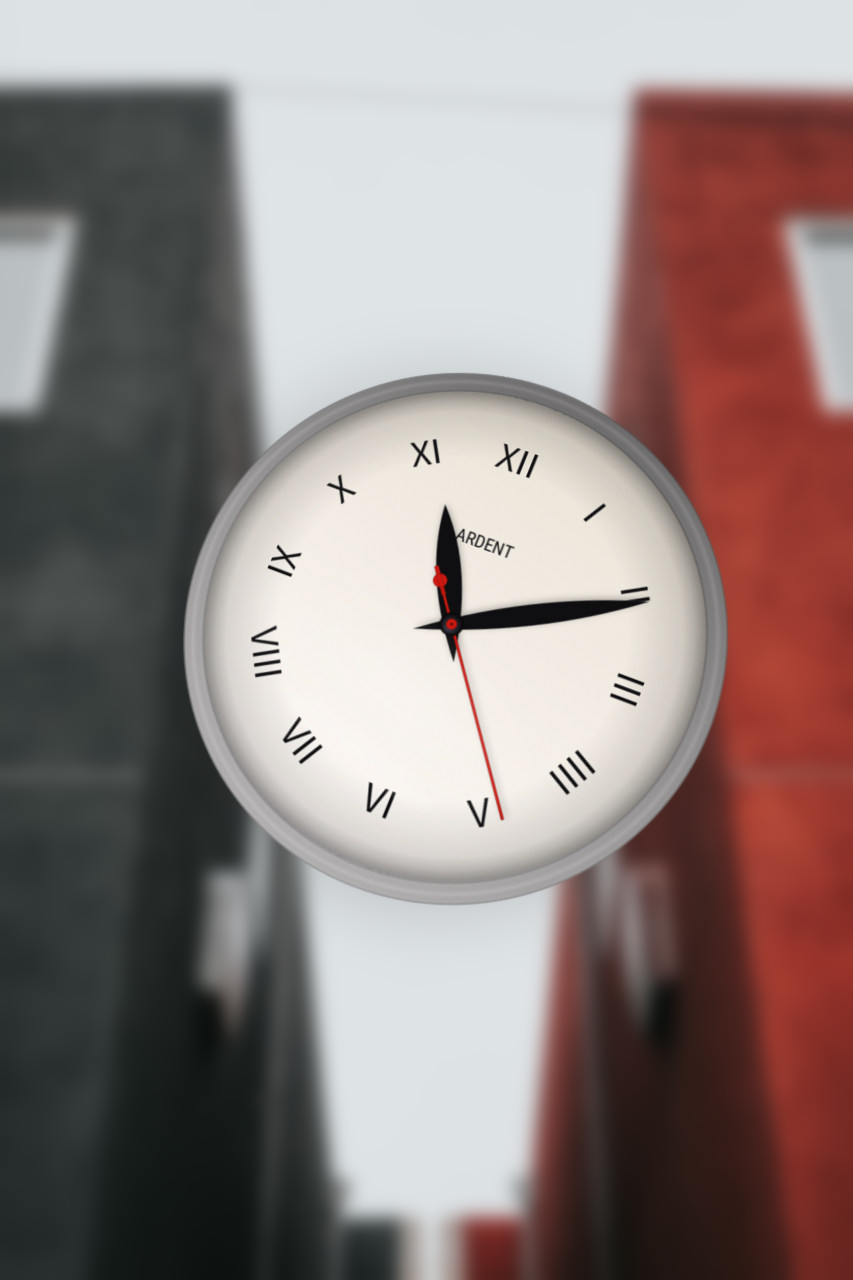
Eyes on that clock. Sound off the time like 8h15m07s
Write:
11h10m24s
